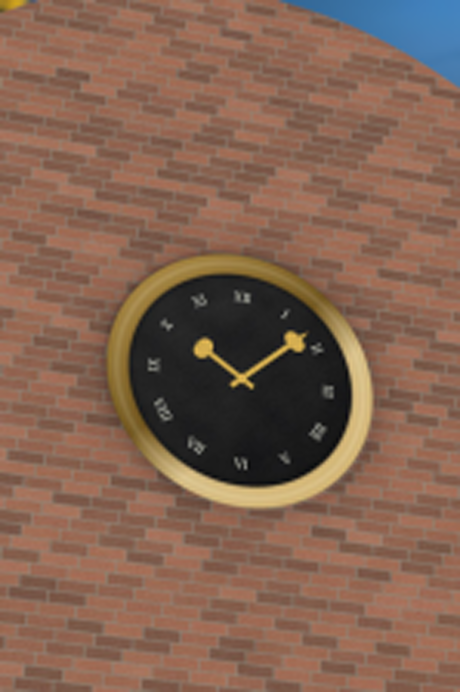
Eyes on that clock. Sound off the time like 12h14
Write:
10h08
